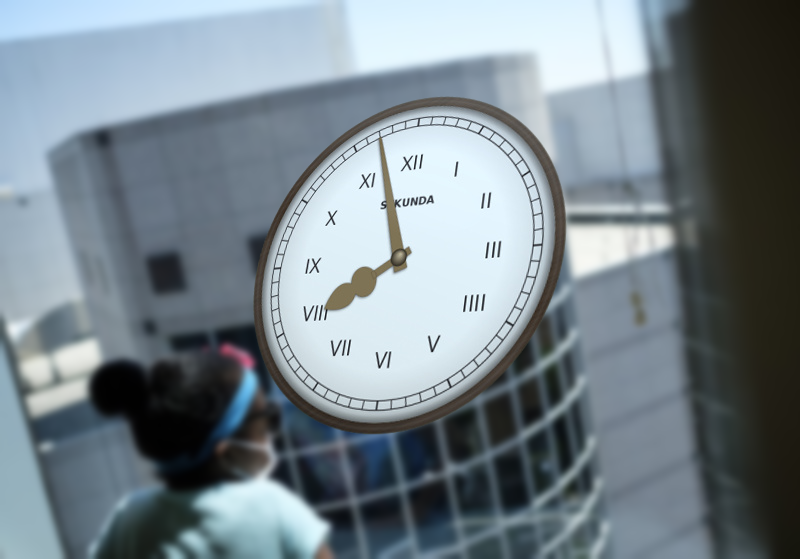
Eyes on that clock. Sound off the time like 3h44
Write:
7h57
